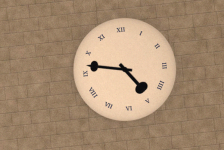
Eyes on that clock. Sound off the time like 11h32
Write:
4h47
